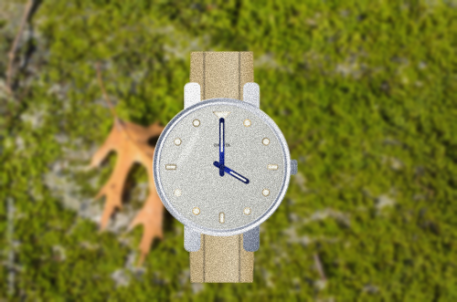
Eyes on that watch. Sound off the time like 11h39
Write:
4h00
